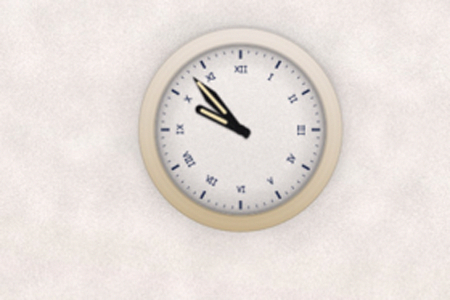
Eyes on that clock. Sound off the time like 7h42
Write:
9h53
